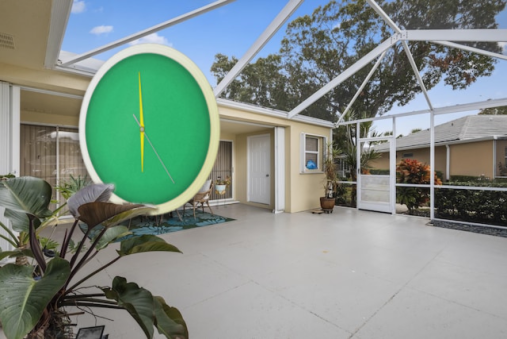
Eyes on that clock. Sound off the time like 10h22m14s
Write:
5h59m24s
